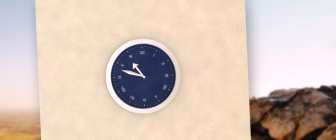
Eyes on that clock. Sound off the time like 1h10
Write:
10h48
